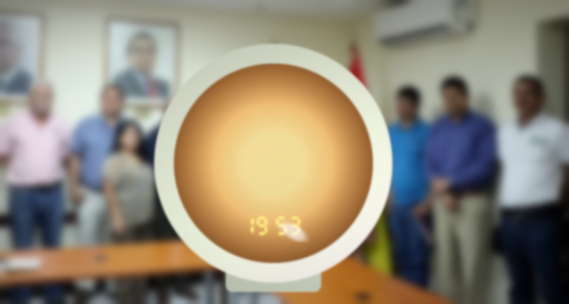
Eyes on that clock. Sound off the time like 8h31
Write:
19h53
